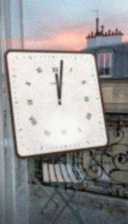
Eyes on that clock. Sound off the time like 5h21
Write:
12h02
